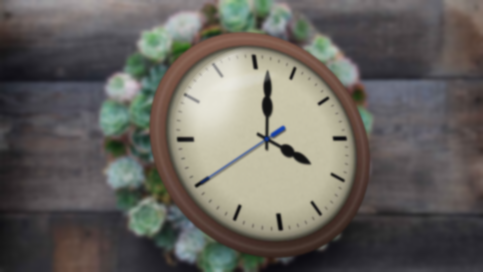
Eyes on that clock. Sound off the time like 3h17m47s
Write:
4h01m40s
